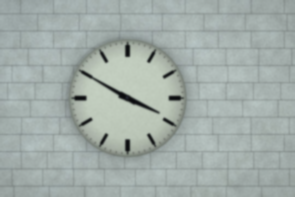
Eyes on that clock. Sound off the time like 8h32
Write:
3h50
